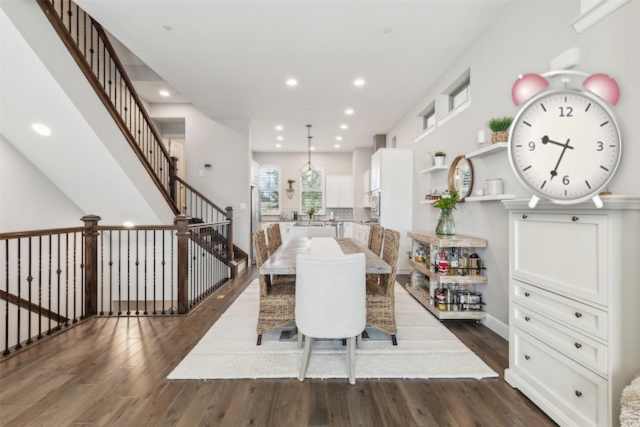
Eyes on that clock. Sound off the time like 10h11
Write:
9h34
